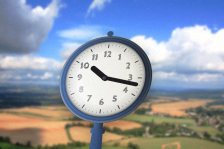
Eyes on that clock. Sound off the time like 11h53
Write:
10h17
